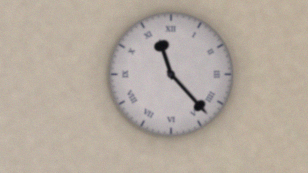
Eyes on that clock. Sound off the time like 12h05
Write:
11h23
